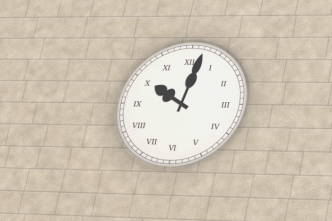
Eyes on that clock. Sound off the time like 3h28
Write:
10h02
